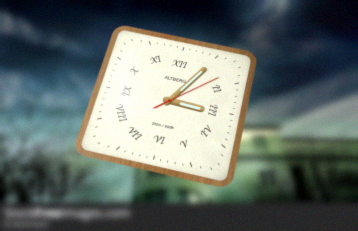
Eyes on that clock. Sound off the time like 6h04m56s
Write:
3h05m08s
